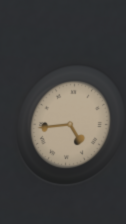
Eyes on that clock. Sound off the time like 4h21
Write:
4h44
